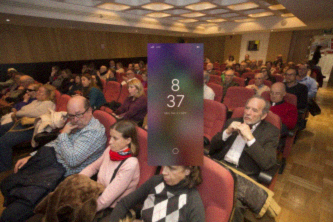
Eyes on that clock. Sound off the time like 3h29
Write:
8h37
